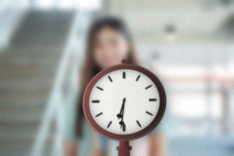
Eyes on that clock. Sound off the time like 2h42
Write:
6h31
